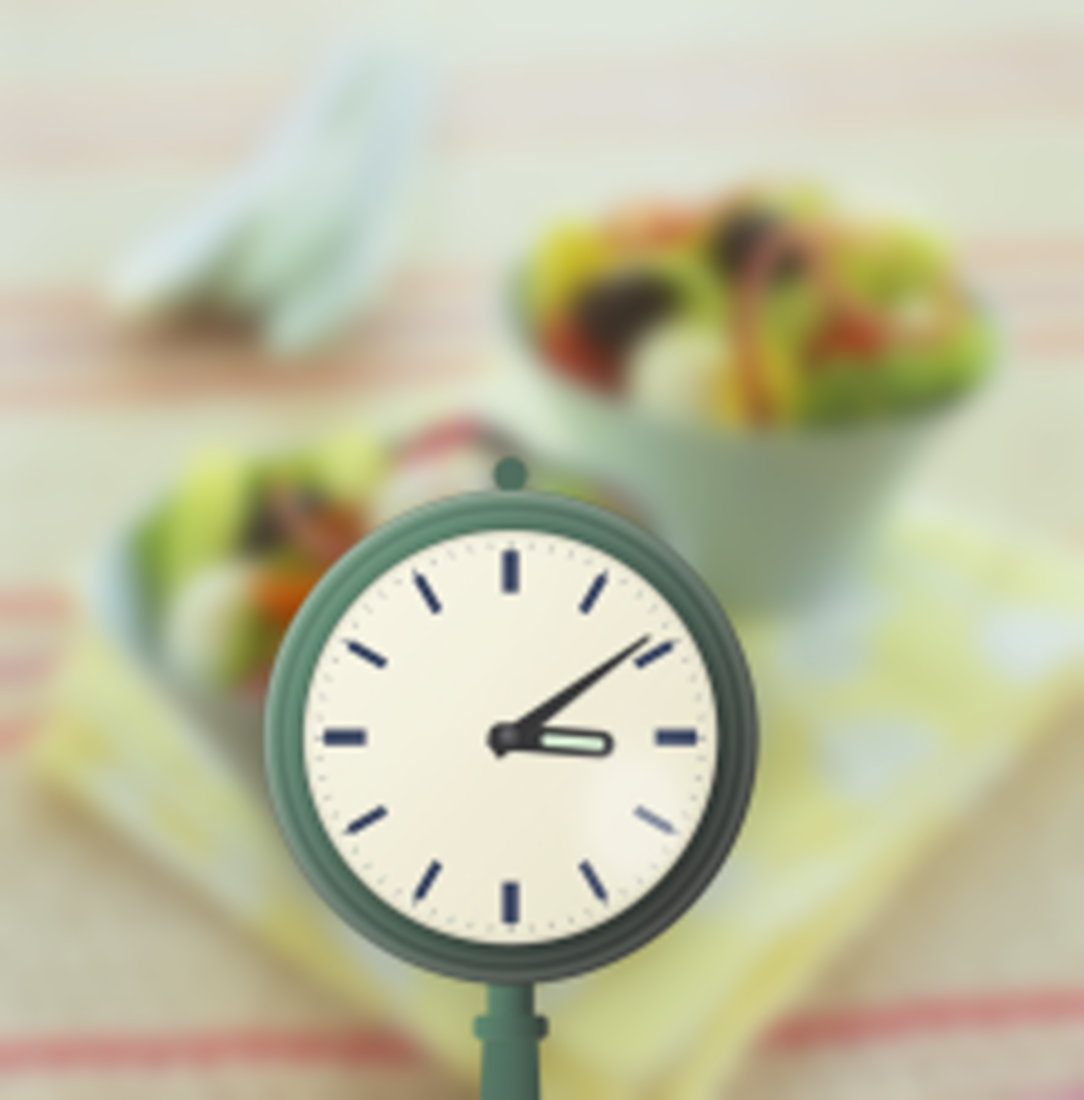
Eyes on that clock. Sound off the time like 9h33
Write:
3h09
